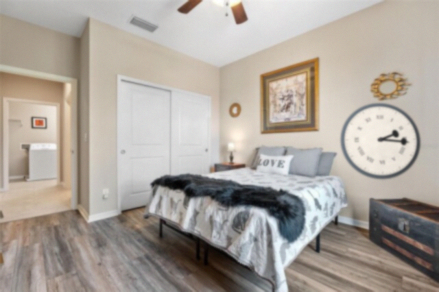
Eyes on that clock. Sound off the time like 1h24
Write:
2h16
